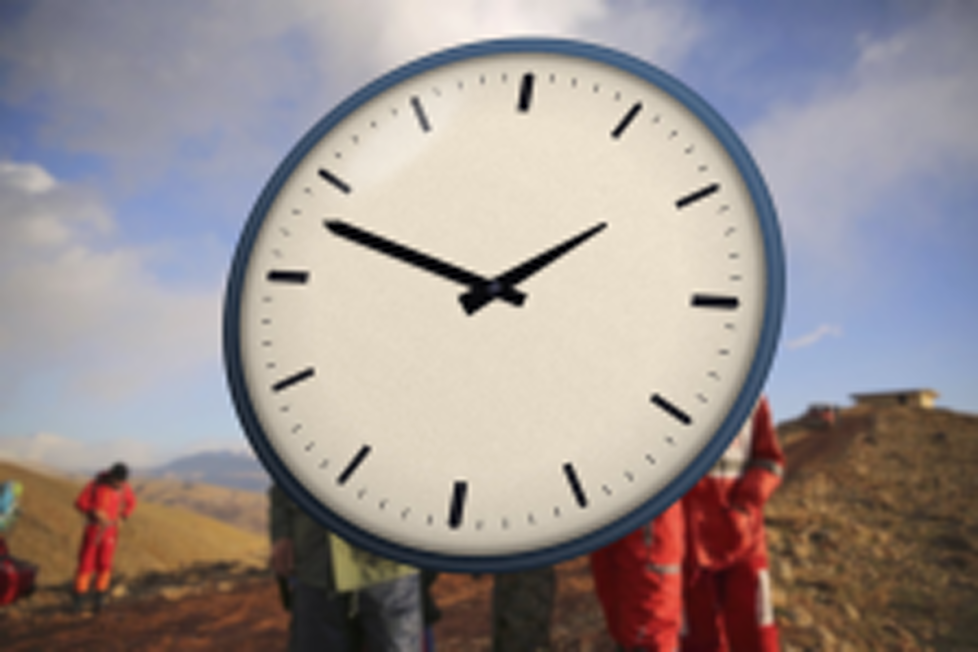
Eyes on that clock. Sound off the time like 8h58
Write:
1h48
